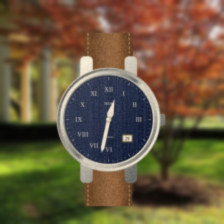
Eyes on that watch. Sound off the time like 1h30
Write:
12h32
